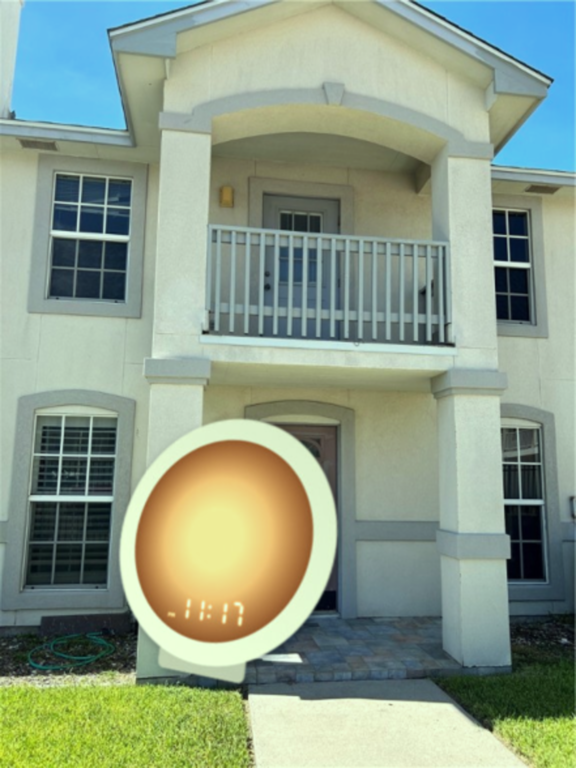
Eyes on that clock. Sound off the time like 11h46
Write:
11h17
